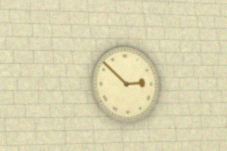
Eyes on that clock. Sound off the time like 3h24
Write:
2h52
